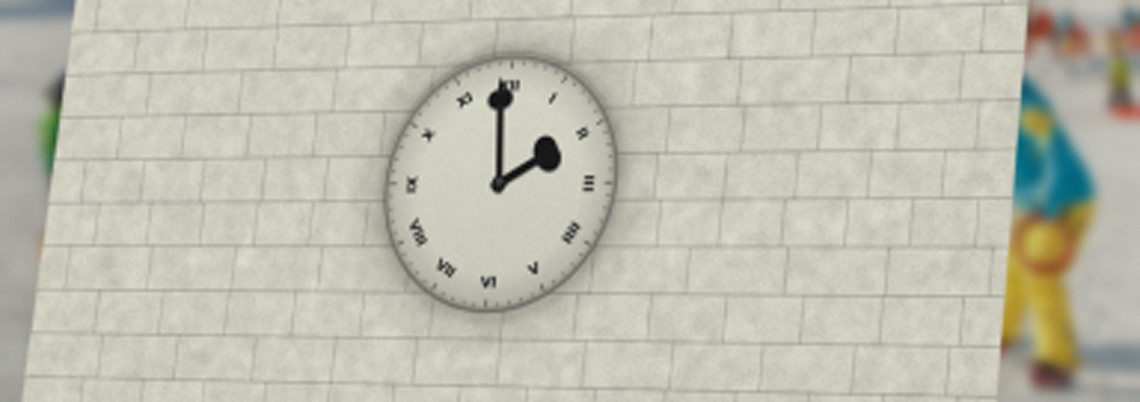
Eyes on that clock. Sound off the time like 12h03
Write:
1h59
